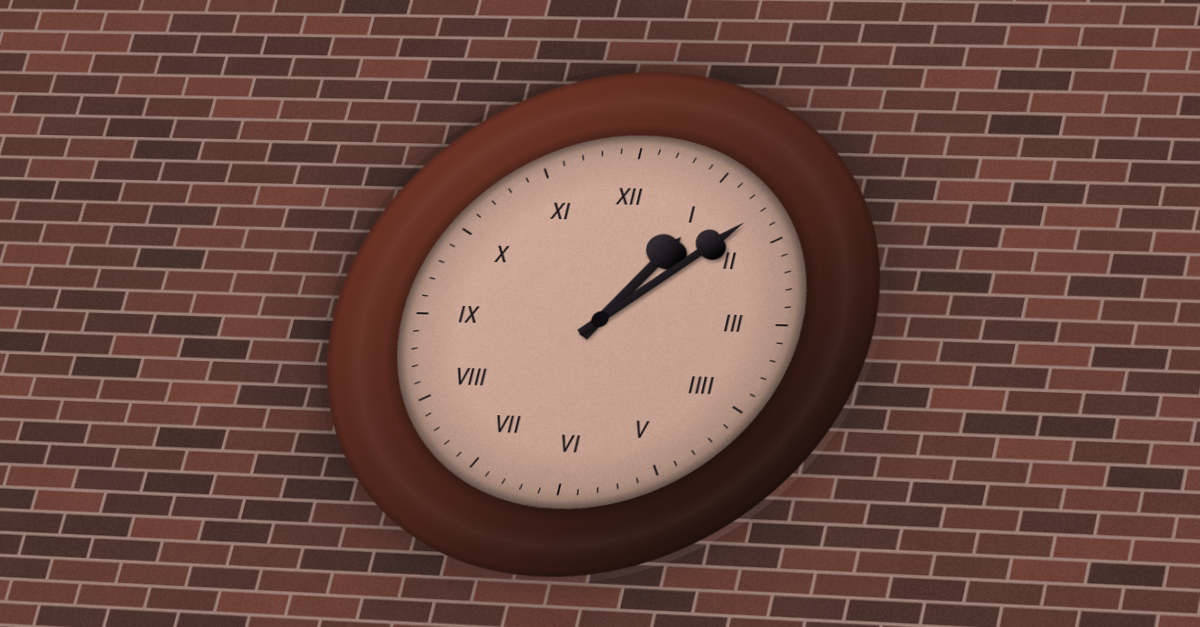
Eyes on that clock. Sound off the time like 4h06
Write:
1h08
